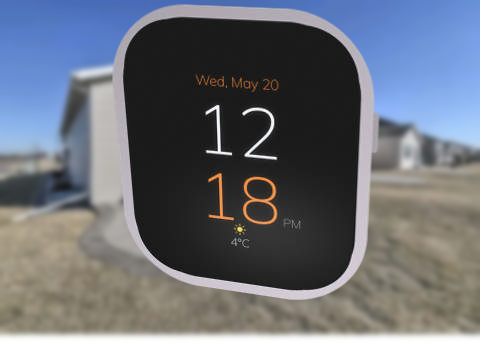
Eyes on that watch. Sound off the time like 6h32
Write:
12h18
